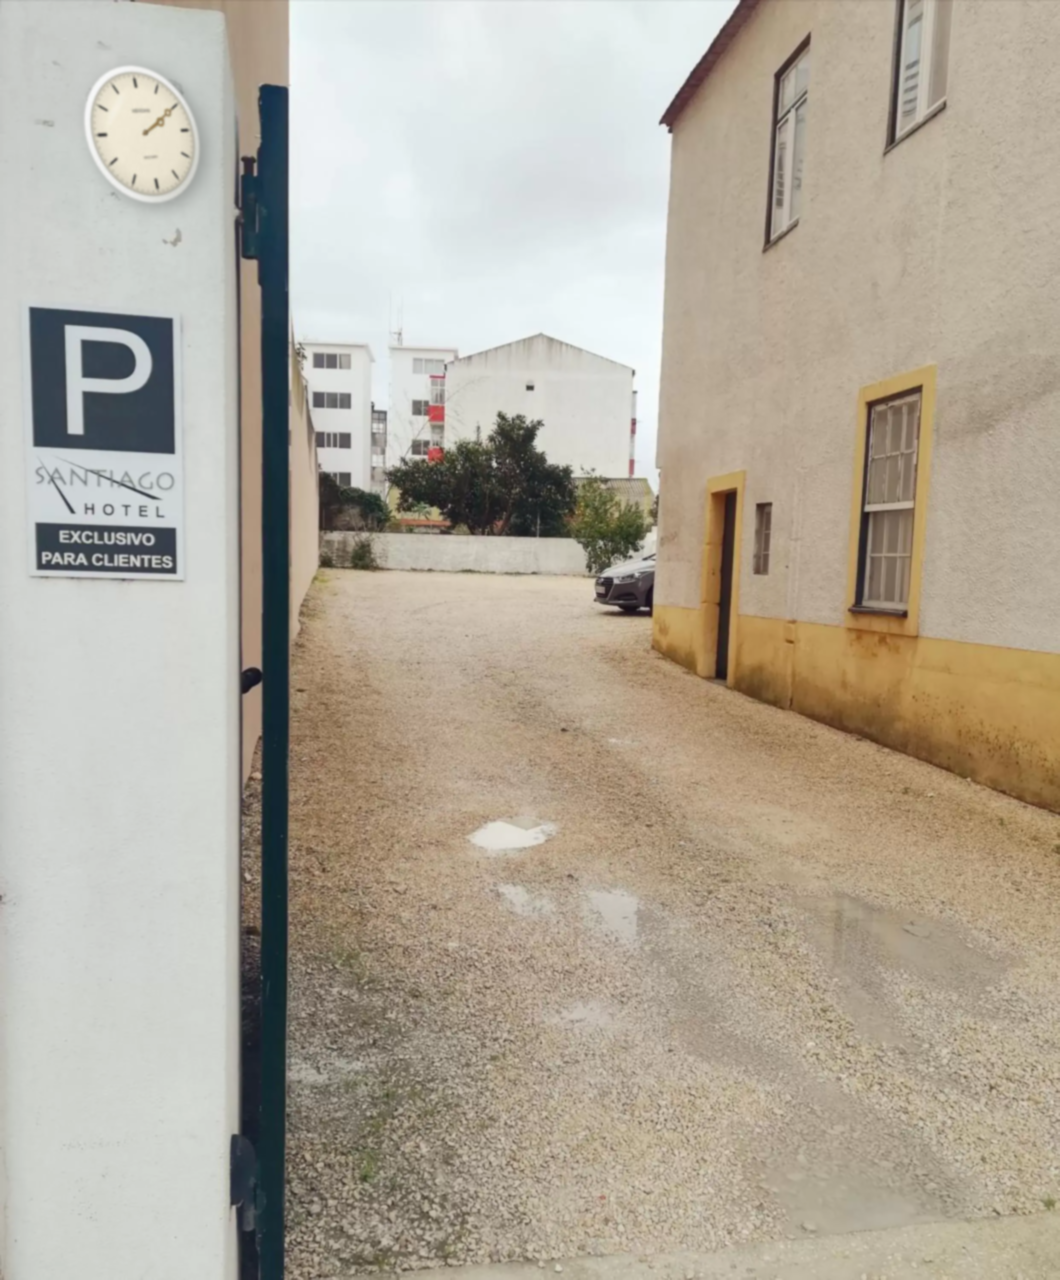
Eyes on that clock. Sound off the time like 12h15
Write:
2h10
